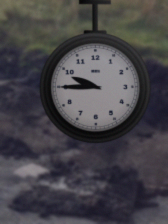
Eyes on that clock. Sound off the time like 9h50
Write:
9h45
